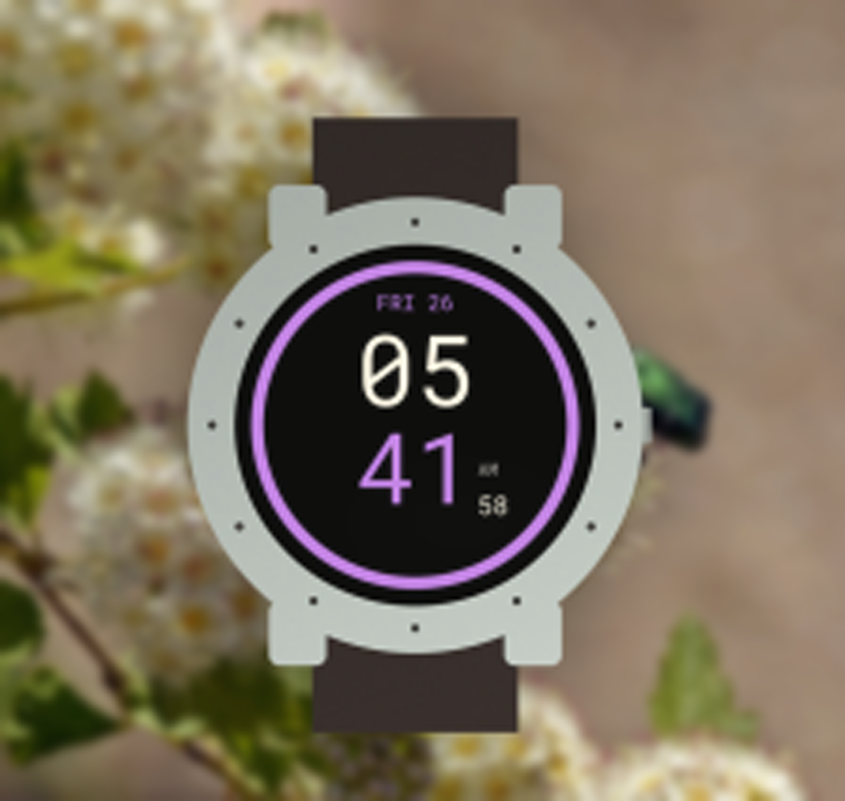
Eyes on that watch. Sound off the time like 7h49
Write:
5h41
